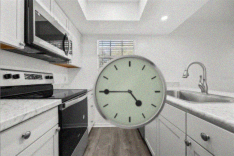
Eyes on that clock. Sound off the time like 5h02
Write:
4h45
